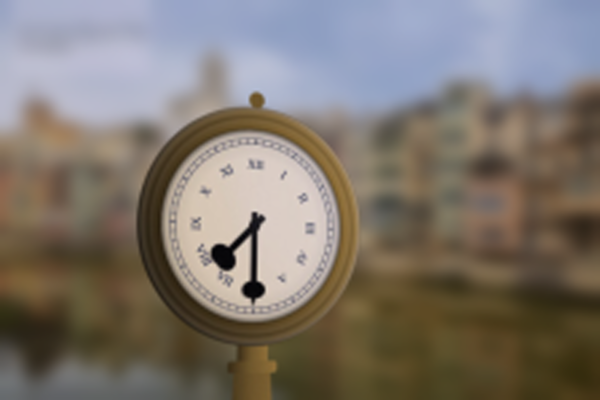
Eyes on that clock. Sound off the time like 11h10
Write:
7h30
